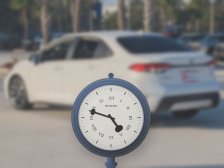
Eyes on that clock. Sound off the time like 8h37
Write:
4h48
